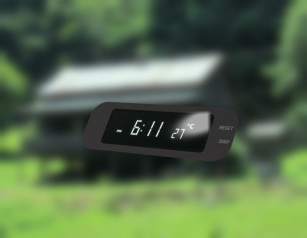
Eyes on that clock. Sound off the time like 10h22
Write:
6h11
